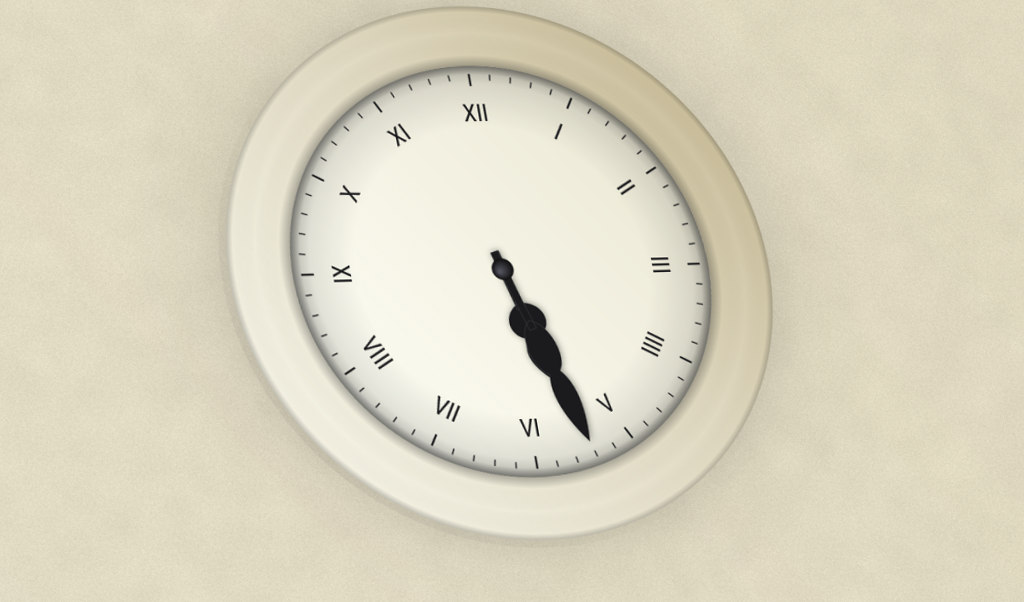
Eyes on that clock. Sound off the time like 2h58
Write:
5h27
